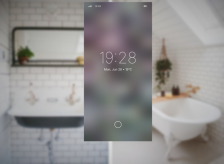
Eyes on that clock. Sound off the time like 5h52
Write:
19h28
